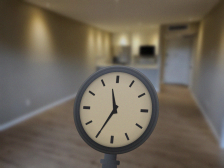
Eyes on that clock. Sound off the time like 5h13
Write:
11h35
